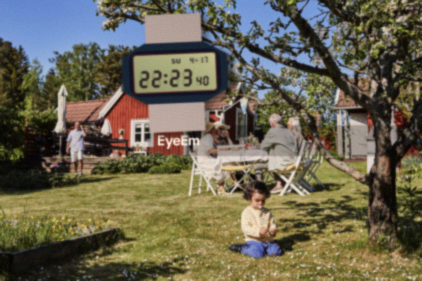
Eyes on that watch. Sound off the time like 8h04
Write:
22h23
